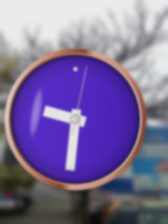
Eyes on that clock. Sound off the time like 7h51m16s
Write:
9h31m02s
